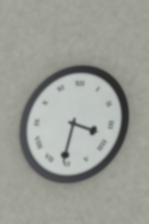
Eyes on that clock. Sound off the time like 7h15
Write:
3h31
